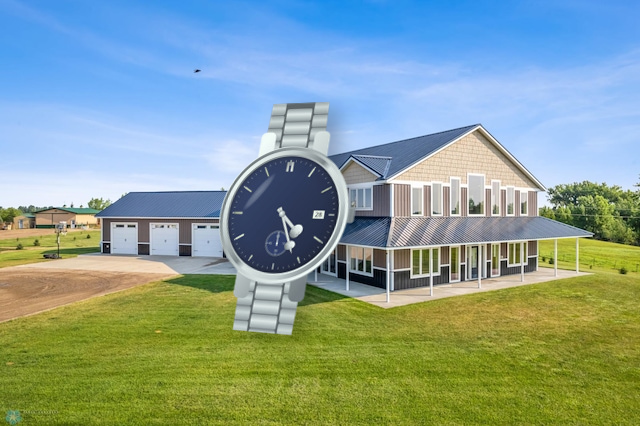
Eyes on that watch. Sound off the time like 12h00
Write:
4h26
